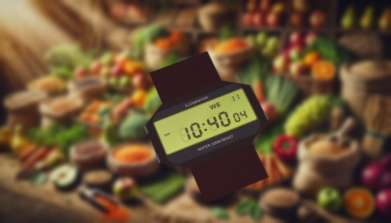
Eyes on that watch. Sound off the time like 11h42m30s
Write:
10h40m04s
